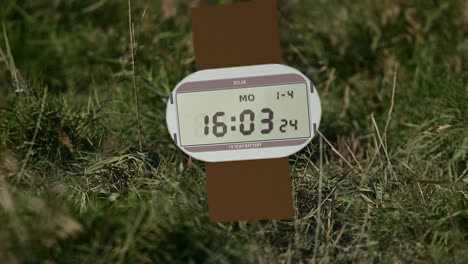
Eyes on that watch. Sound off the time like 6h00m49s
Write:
16h03m24s
